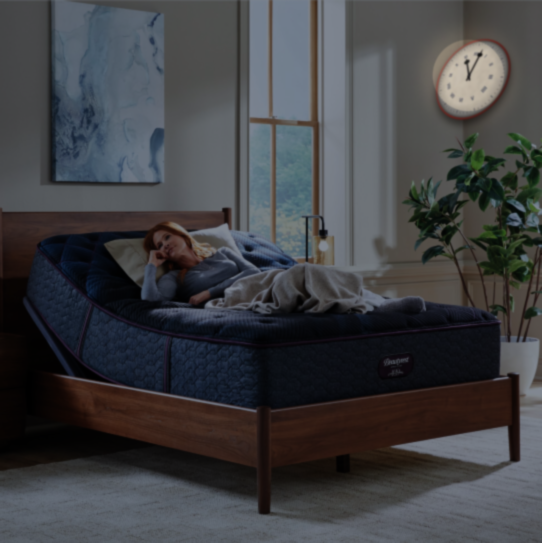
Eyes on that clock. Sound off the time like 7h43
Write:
11h02
